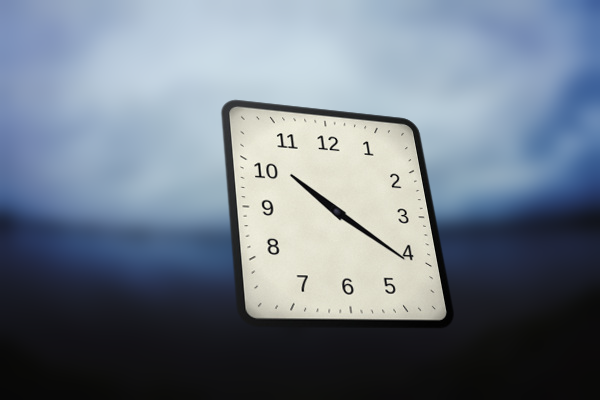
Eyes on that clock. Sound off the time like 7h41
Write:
10h21
